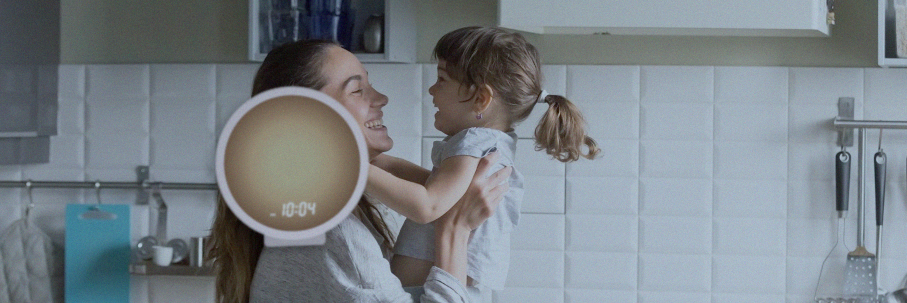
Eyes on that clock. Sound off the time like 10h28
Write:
10h04
